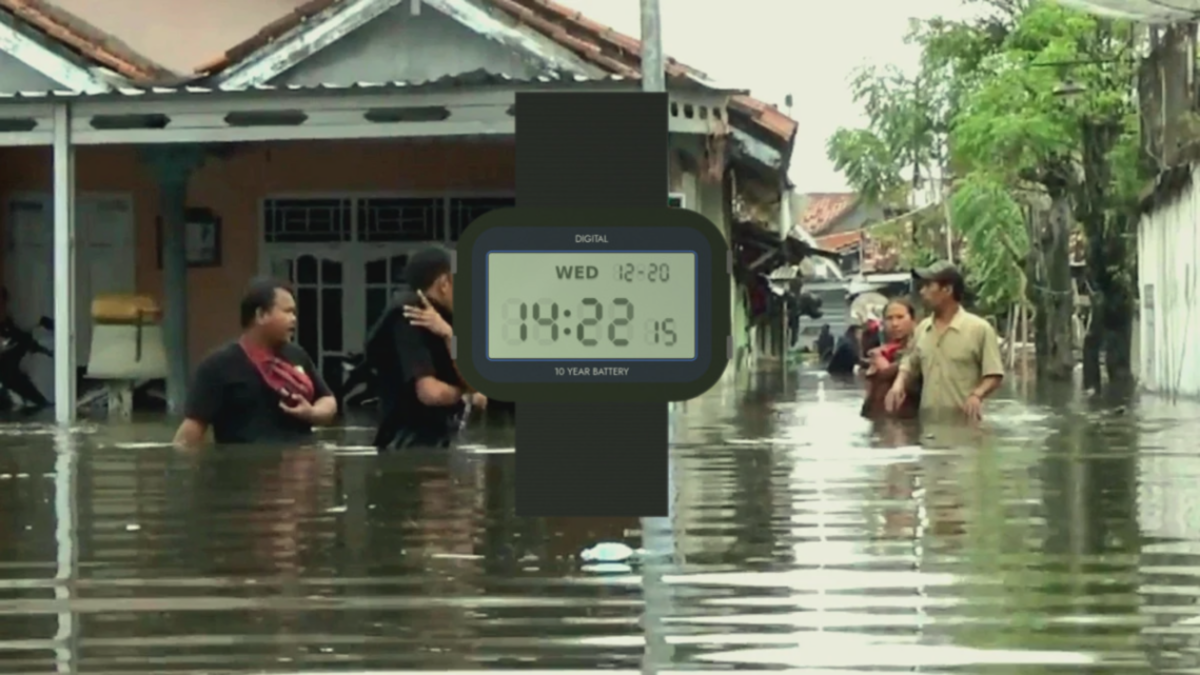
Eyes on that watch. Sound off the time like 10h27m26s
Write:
14h22m15s
